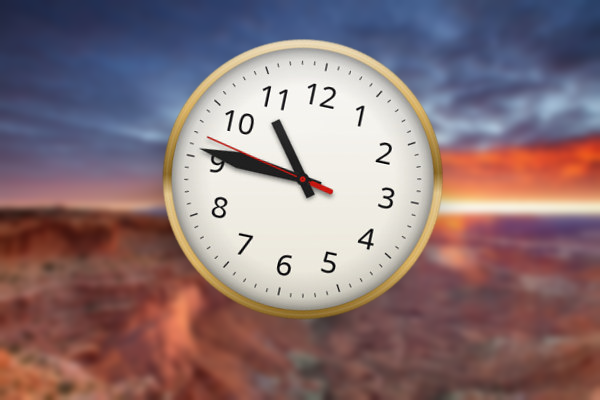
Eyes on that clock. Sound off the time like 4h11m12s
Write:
10h45m47s
